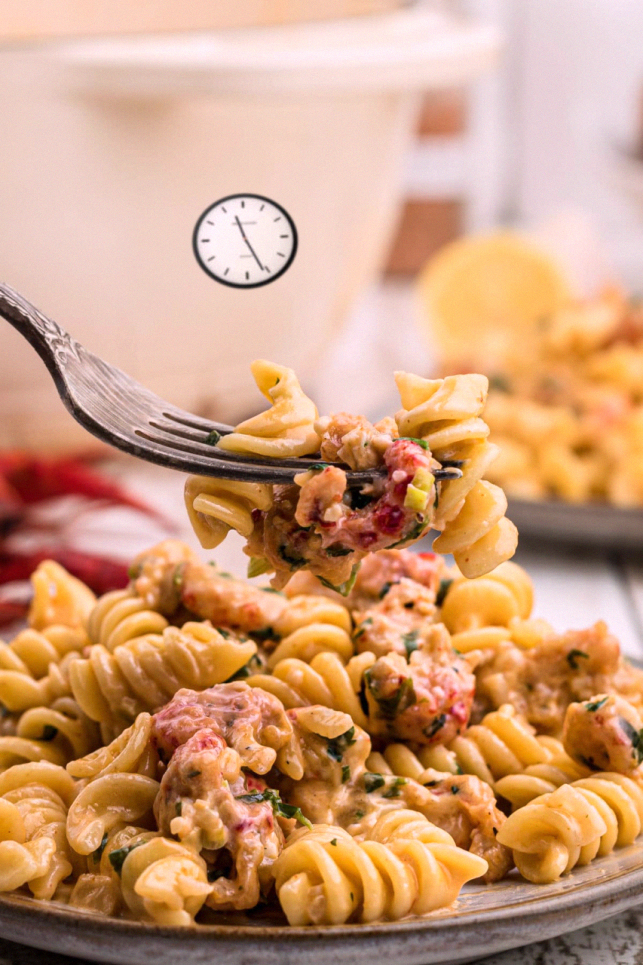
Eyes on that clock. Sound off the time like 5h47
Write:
11h26
